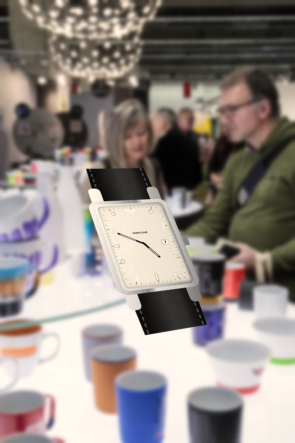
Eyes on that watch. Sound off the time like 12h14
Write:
4h50
